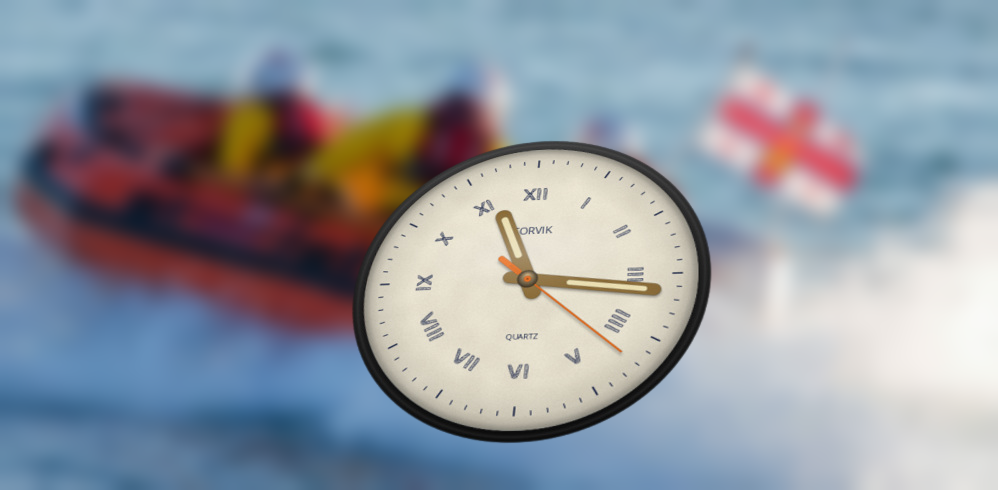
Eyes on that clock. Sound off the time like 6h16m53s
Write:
11h16m22s
